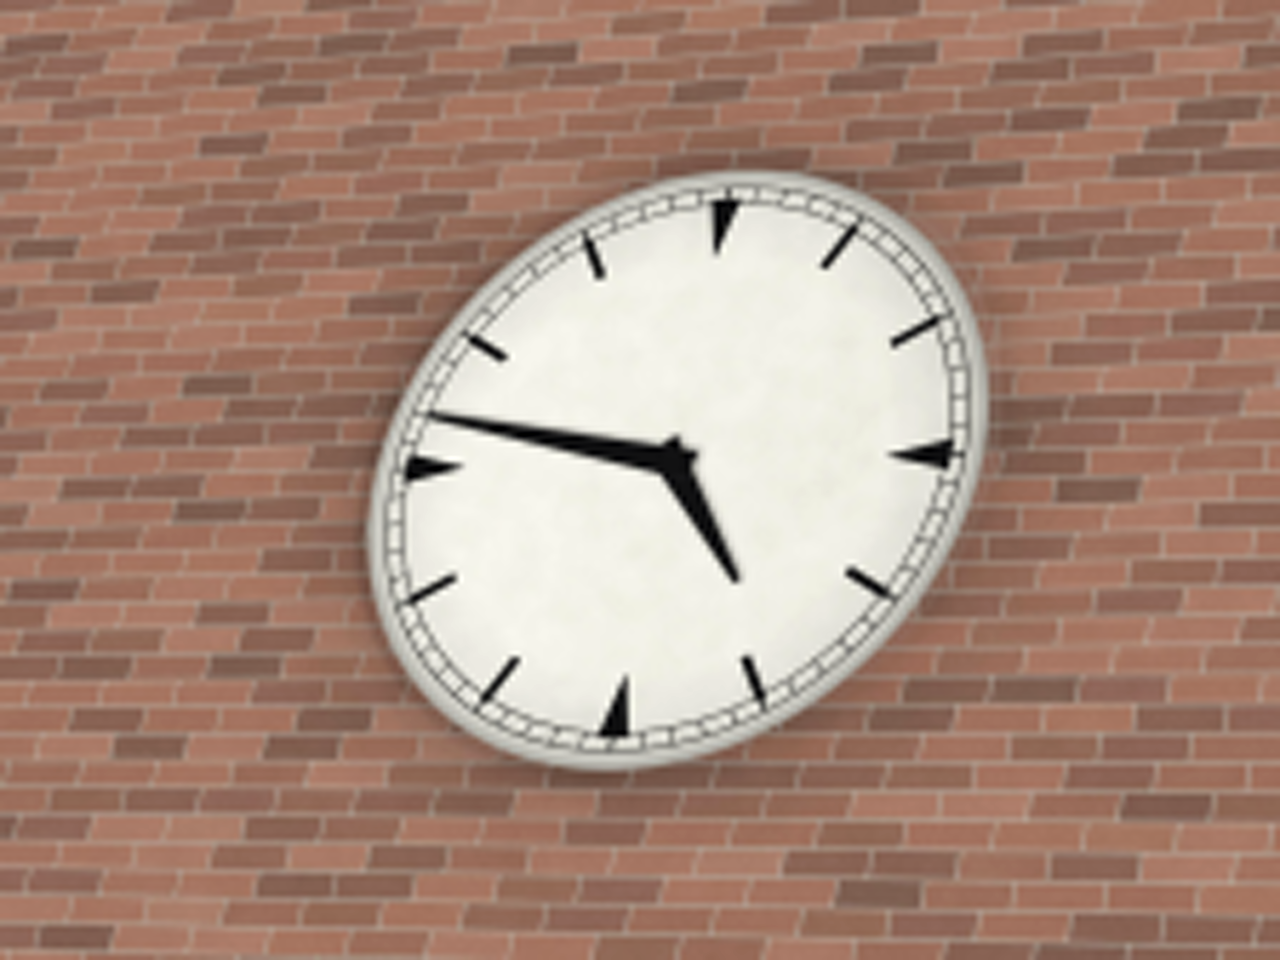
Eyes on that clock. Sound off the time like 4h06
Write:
4h47
